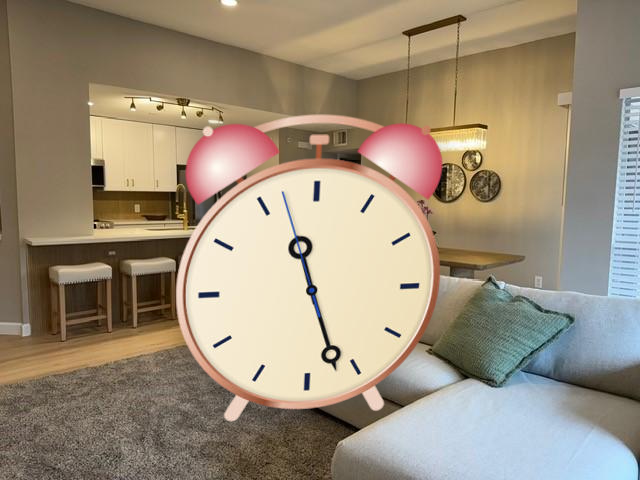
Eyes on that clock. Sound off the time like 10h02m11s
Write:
11h26m57s
